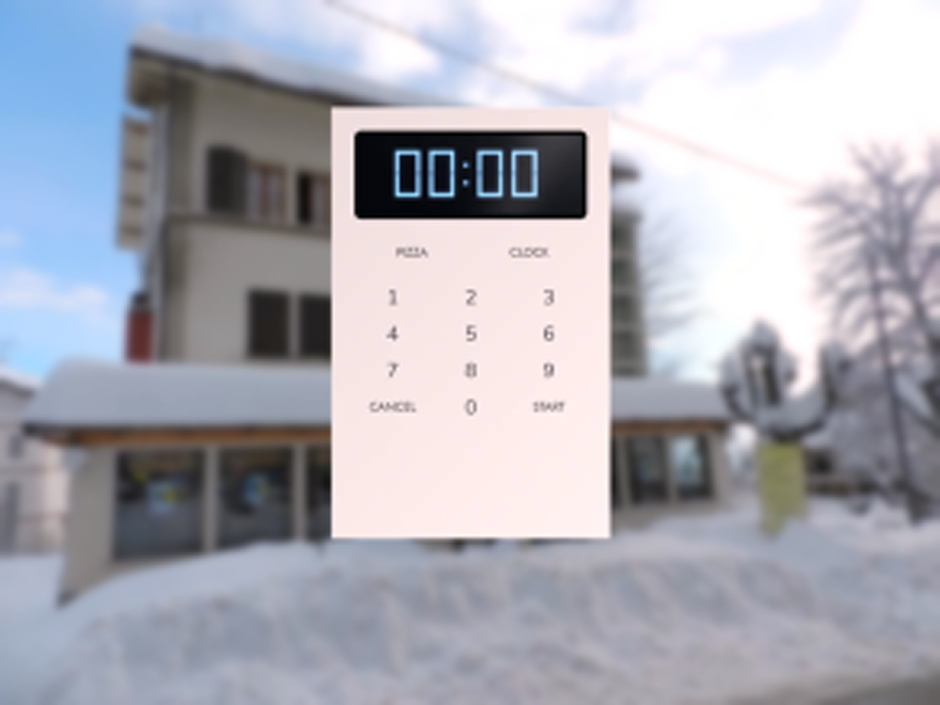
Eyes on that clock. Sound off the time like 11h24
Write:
0h00
